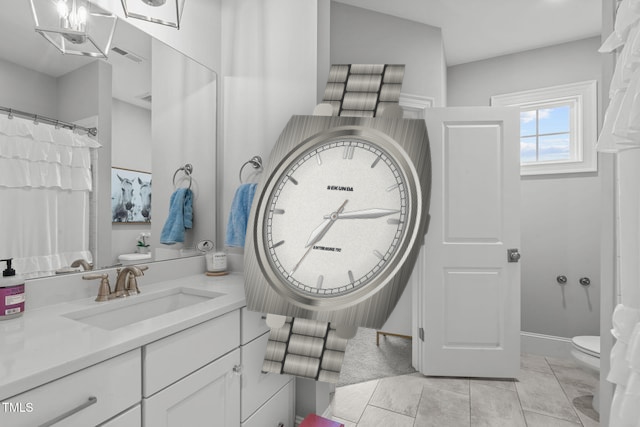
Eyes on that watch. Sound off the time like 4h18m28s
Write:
7h13m35s
